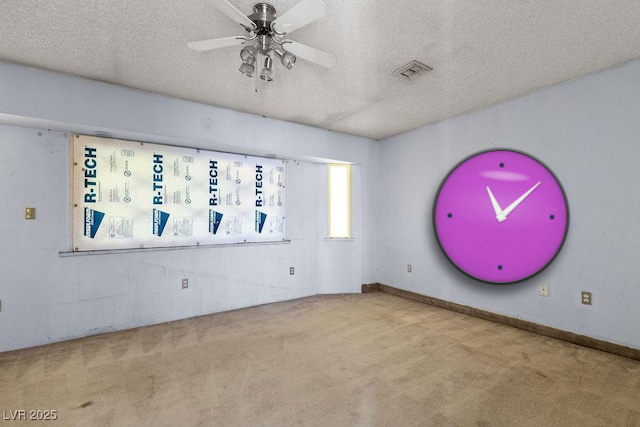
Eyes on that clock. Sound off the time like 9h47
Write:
11h08
